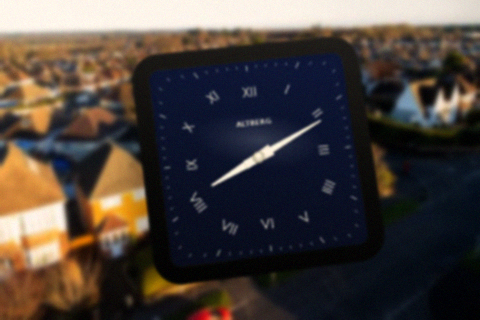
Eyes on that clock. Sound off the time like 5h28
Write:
8h11
